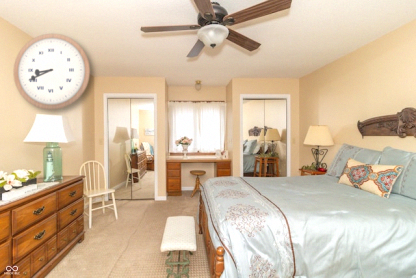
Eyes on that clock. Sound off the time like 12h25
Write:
8h41
